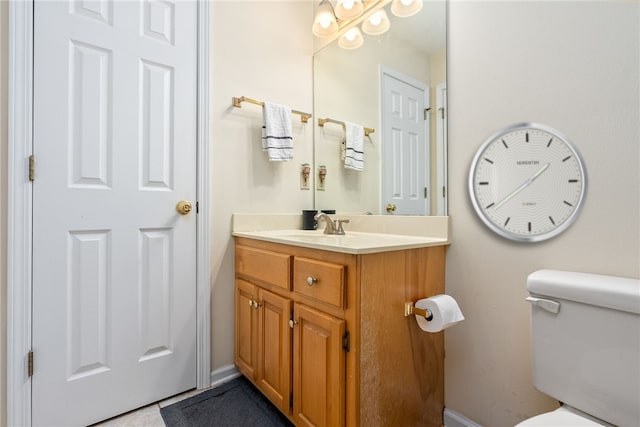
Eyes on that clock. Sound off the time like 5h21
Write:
1h39
